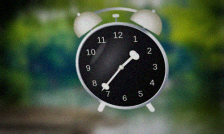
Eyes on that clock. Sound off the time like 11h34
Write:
1h37
